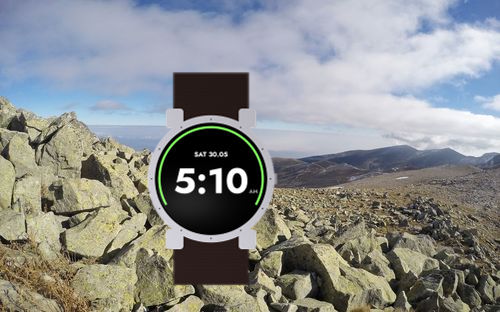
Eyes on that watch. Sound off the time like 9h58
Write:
5h10
